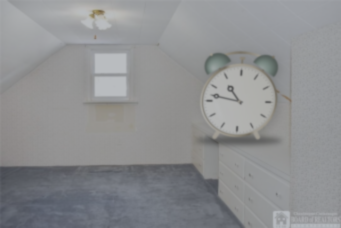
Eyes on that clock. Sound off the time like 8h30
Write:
10h47
